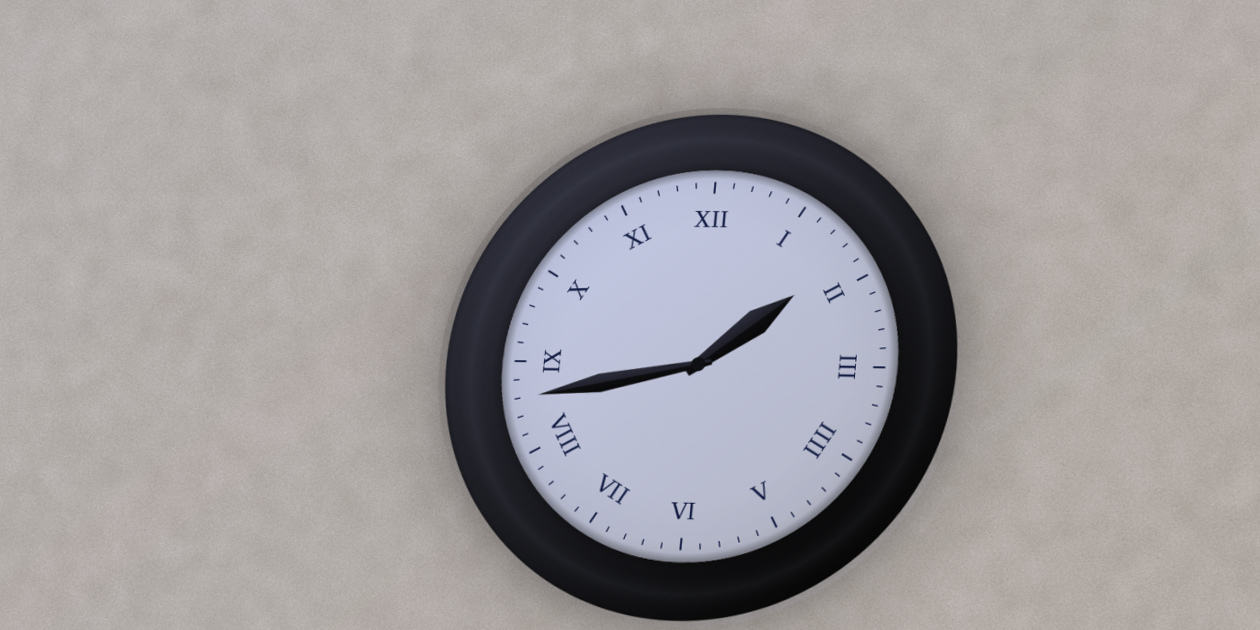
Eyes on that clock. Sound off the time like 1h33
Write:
1h43
